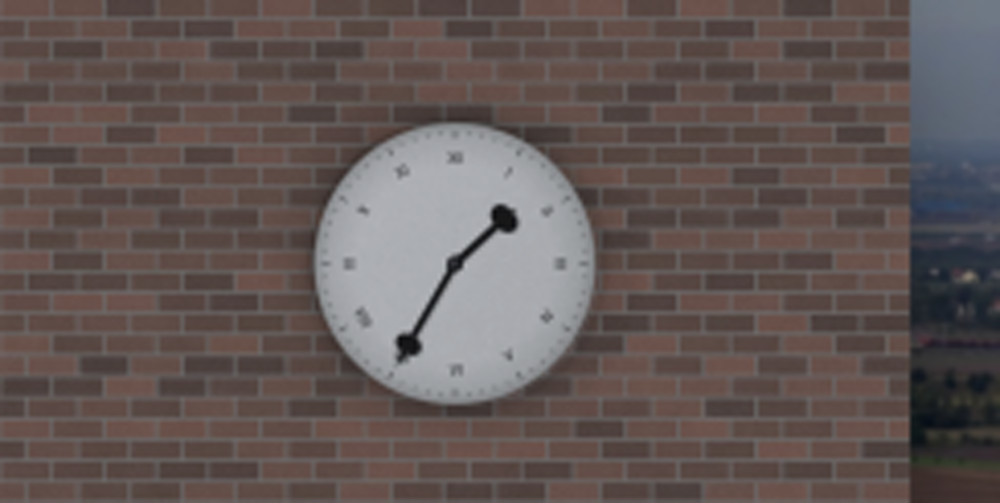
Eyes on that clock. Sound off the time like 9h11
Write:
1h35
